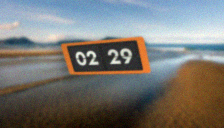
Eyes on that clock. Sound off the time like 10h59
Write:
2h29
